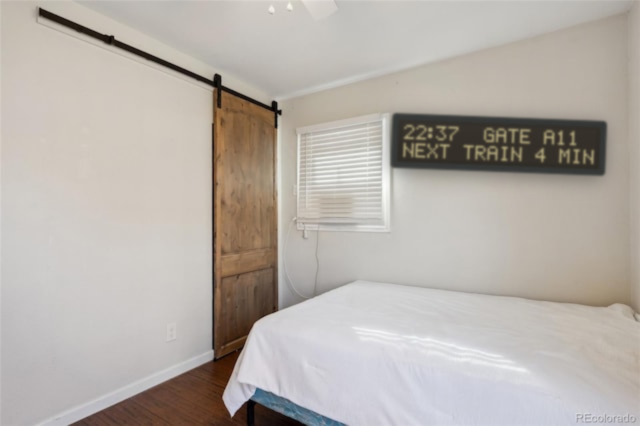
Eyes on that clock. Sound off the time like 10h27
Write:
22h37
